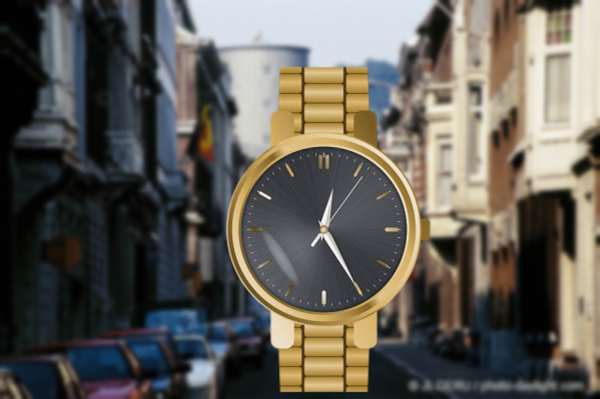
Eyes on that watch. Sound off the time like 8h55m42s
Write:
12h25m06s
